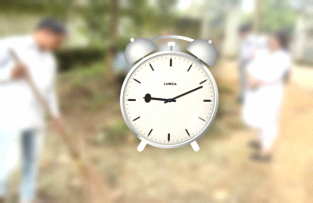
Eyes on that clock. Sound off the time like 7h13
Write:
9h11
